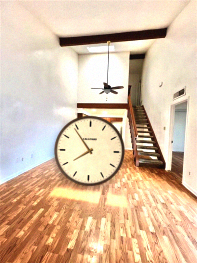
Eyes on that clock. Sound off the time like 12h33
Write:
7h54
